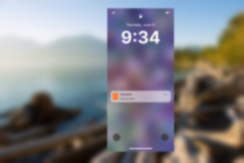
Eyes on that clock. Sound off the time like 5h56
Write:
9h34
